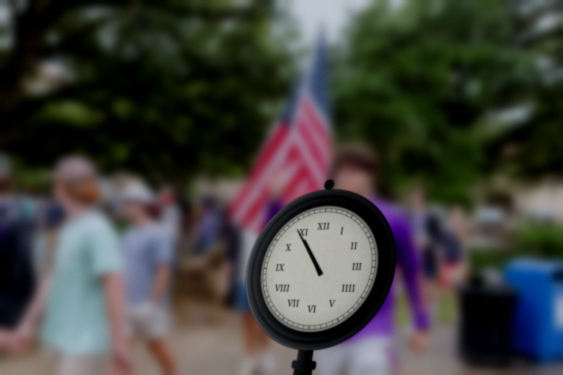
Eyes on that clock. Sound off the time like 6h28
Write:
10h54
